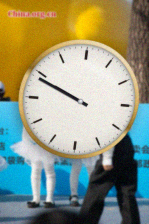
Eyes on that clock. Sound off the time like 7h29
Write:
9h49
